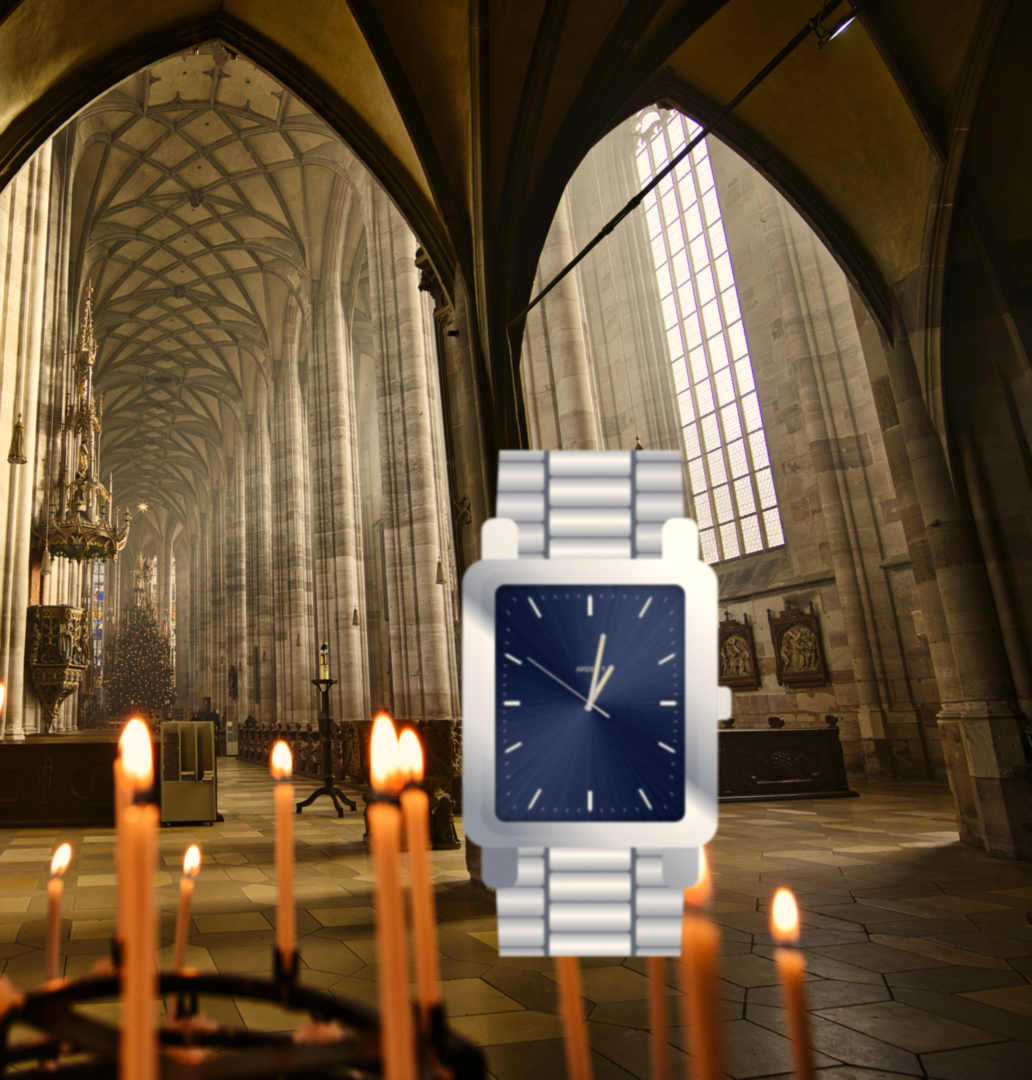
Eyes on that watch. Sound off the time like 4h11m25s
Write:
1h01m51s
